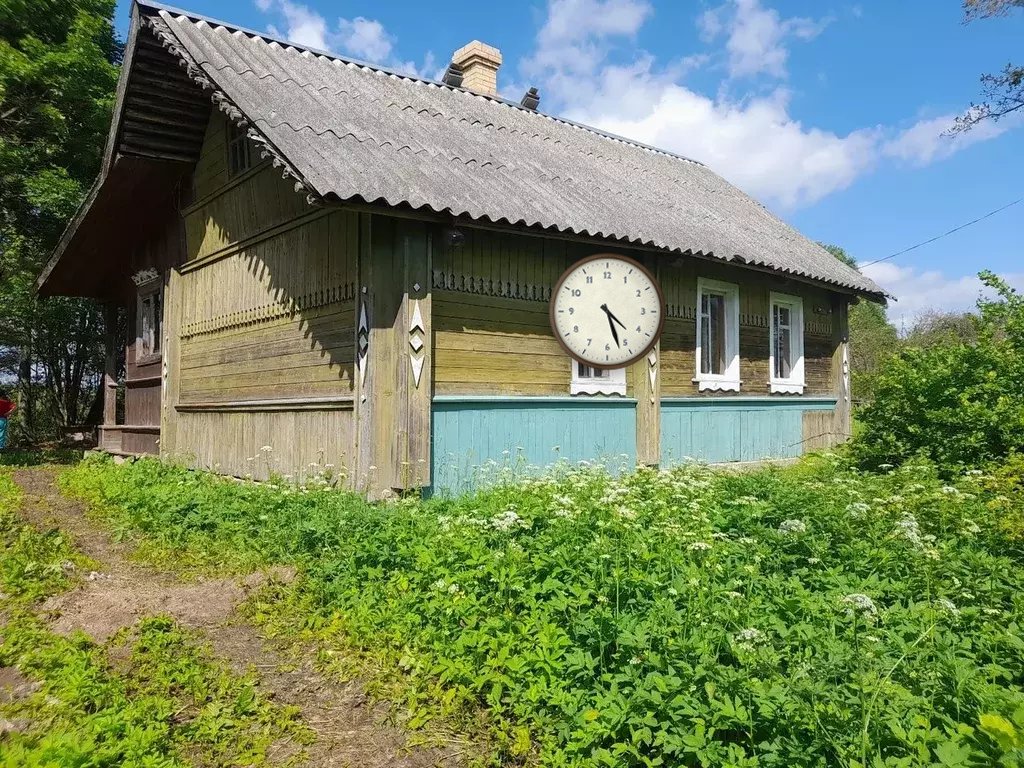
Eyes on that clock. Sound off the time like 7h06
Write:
4h27
